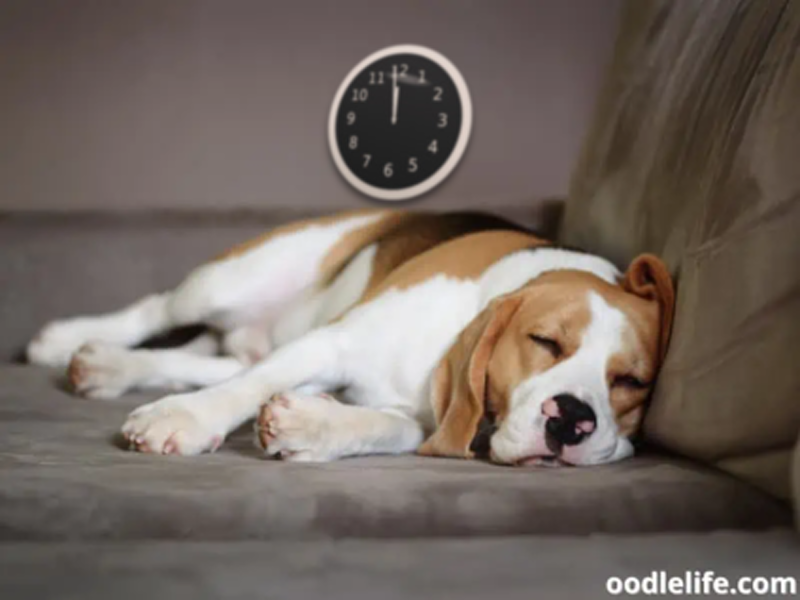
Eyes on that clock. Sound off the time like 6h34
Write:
11h59
